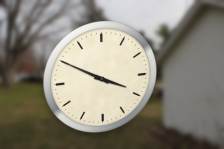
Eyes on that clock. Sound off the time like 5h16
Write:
3h50
